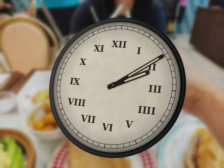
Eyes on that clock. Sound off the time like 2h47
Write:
2h09
